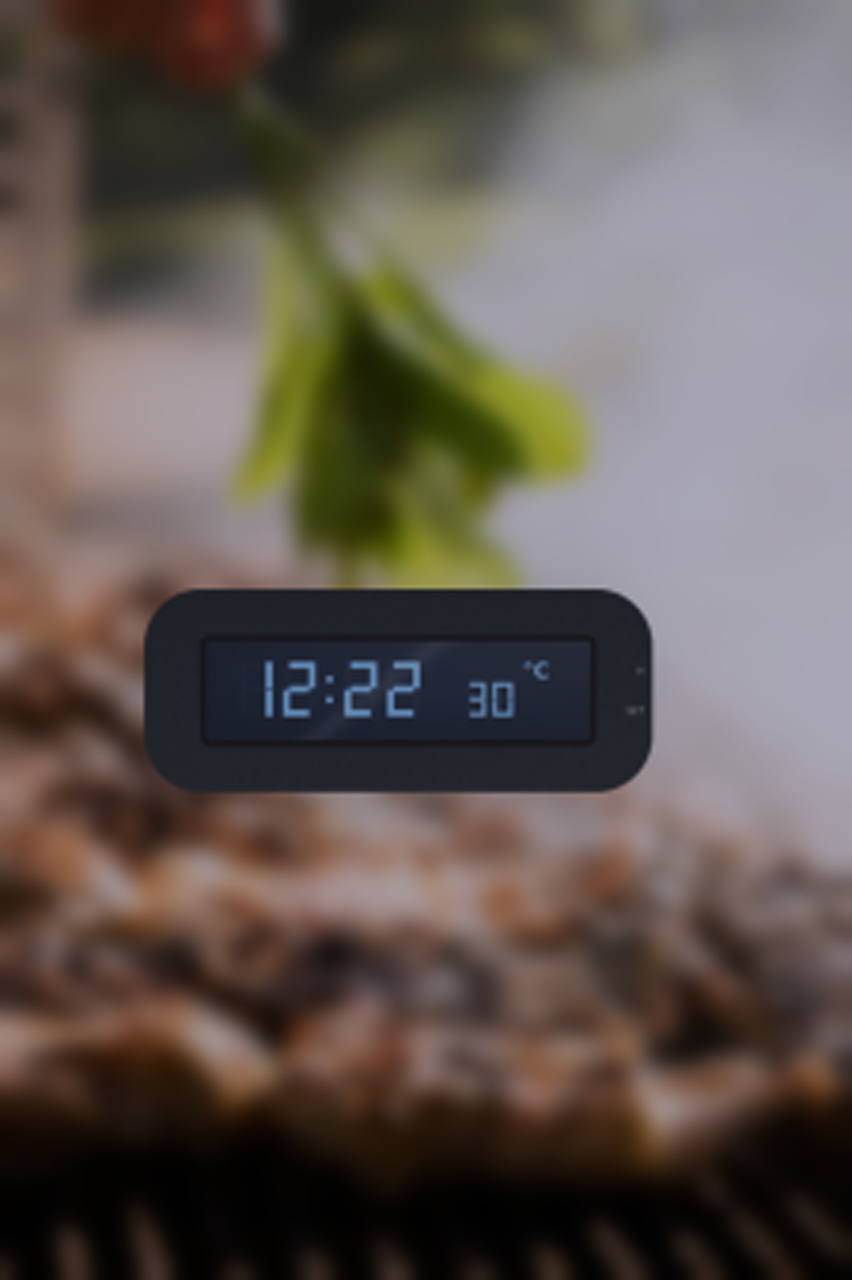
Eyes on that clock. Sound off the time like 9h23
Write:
12h22
